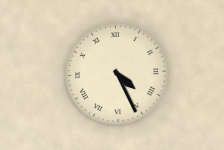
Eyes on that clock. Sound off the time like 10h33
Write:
4h26
